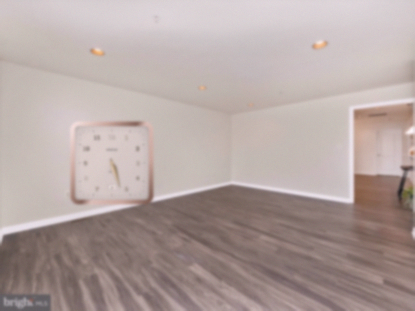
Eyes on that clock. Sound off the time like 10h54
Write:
5h27
